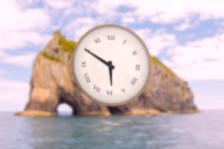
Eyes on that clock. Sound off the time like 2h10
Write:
5h50
